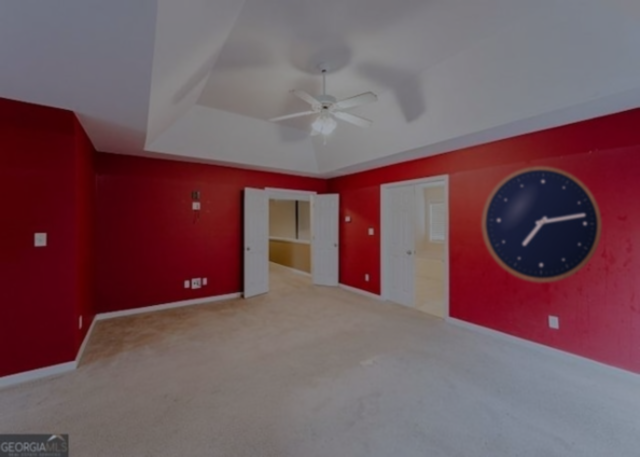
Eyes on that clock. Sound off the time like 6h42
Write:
7h13
